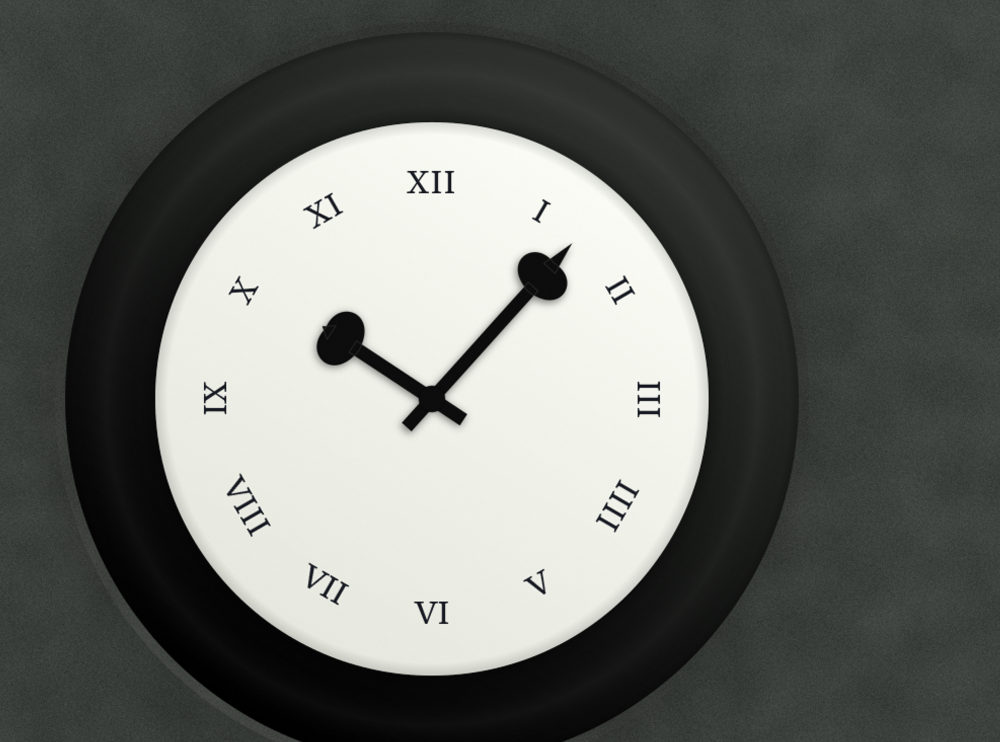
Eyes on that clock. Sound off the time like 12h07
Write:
10h07
